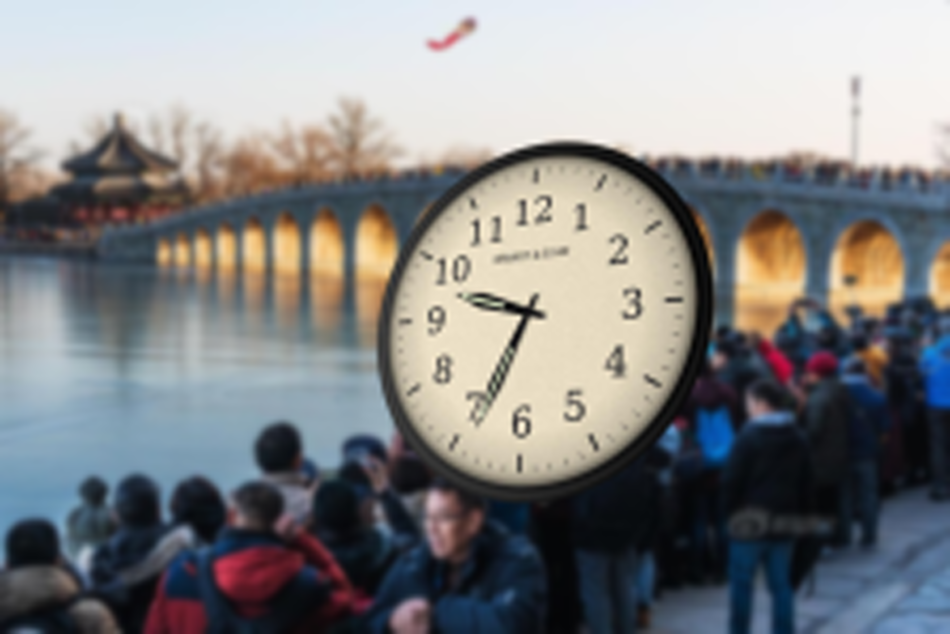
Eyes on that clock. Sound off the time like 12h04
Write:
9h34
